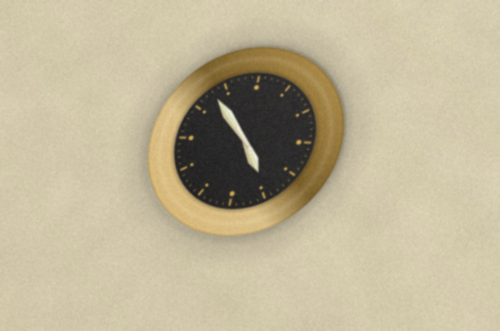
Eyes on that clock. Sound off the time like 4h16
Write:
4h53
